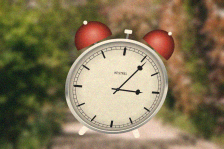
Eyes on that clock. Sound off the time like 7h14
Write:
3h06
